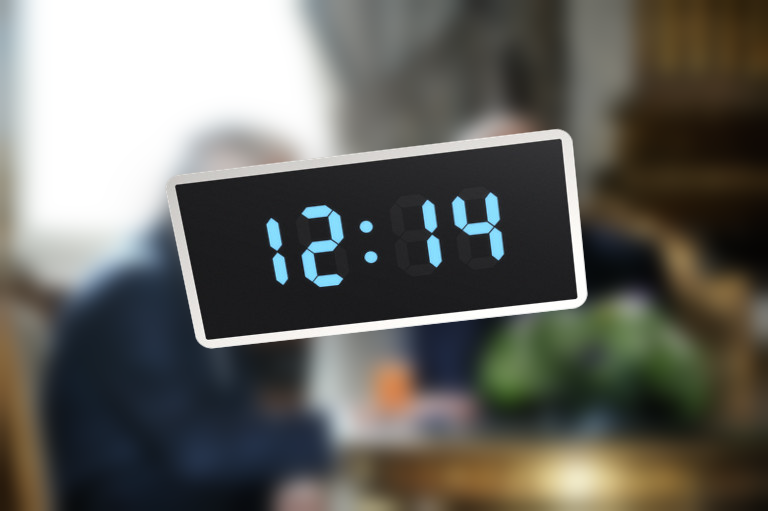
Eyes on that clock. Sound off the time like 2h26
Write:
12h14
